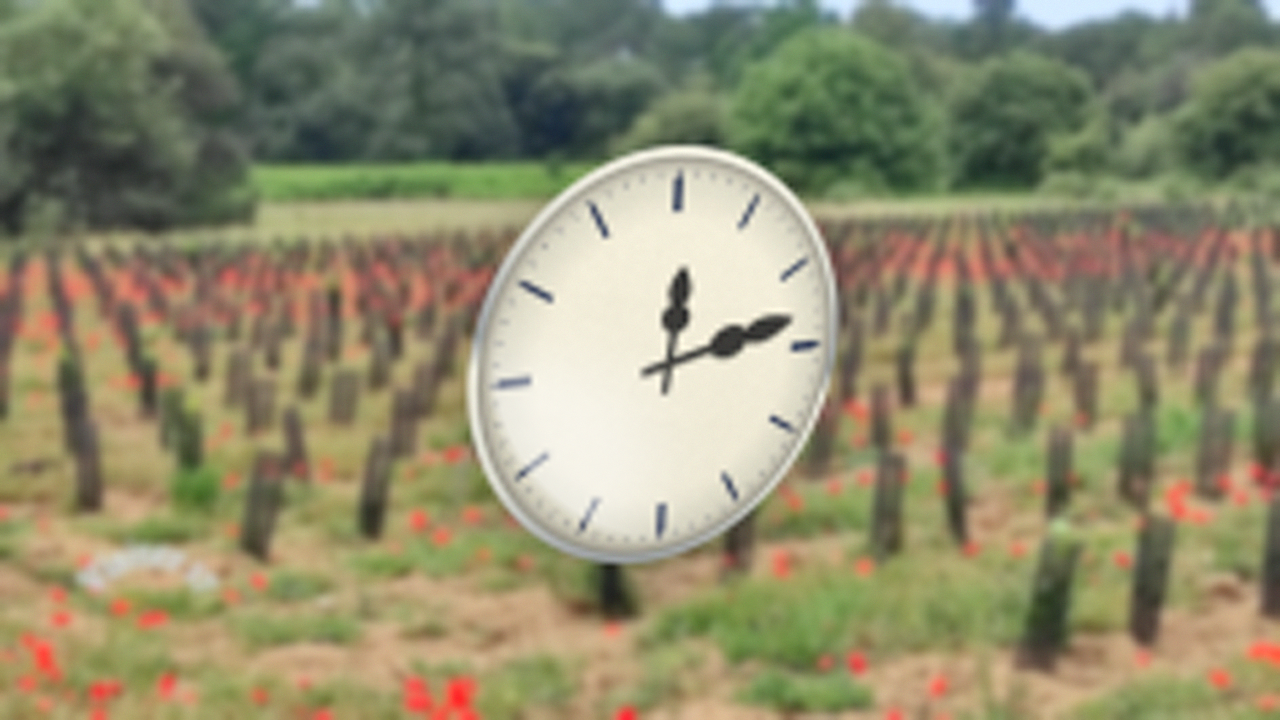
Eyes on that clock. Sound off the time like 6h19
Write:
12h13
